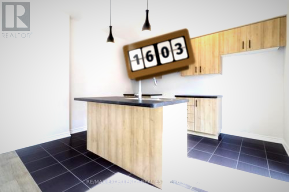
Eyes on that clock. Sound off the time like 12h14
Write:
16h03
